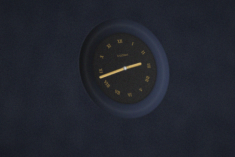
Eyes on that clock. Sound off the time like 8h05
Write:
2h43
